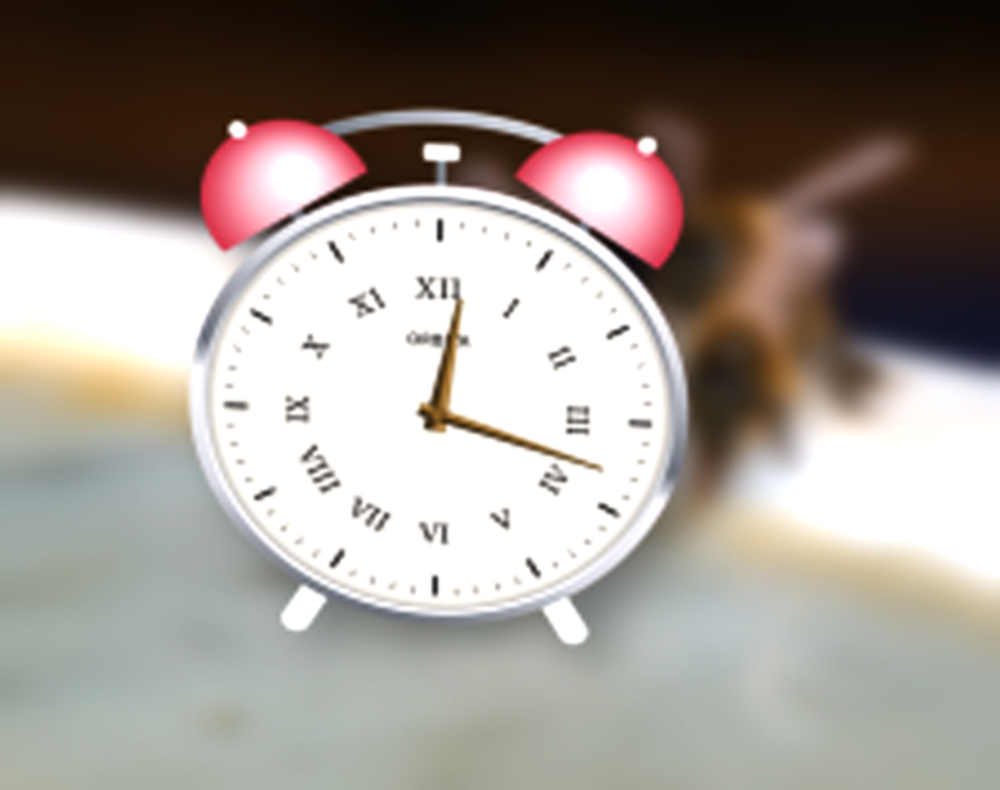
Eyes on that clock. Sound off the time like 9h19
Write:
12h18
